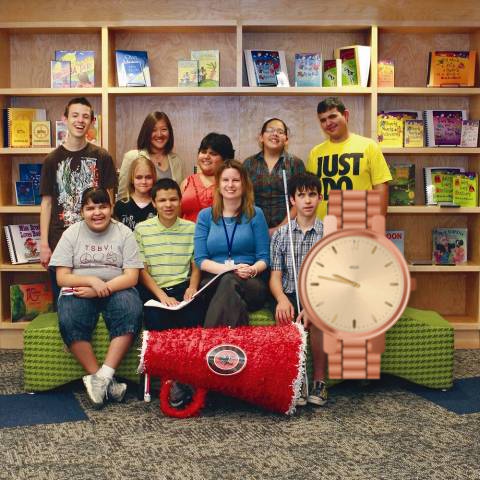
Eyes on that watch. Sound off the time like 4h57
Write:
9h47
